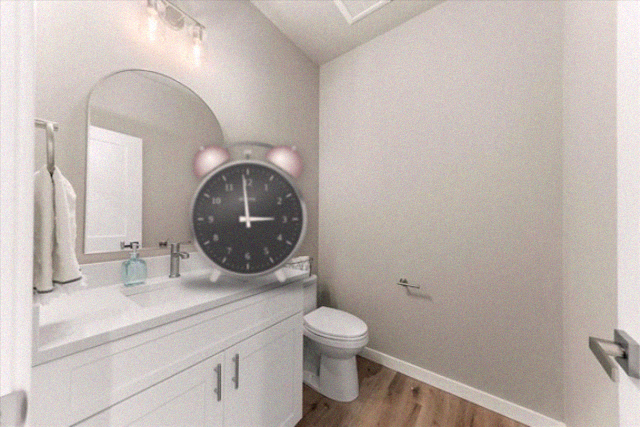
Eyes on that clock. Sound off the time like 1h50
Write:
2h59
